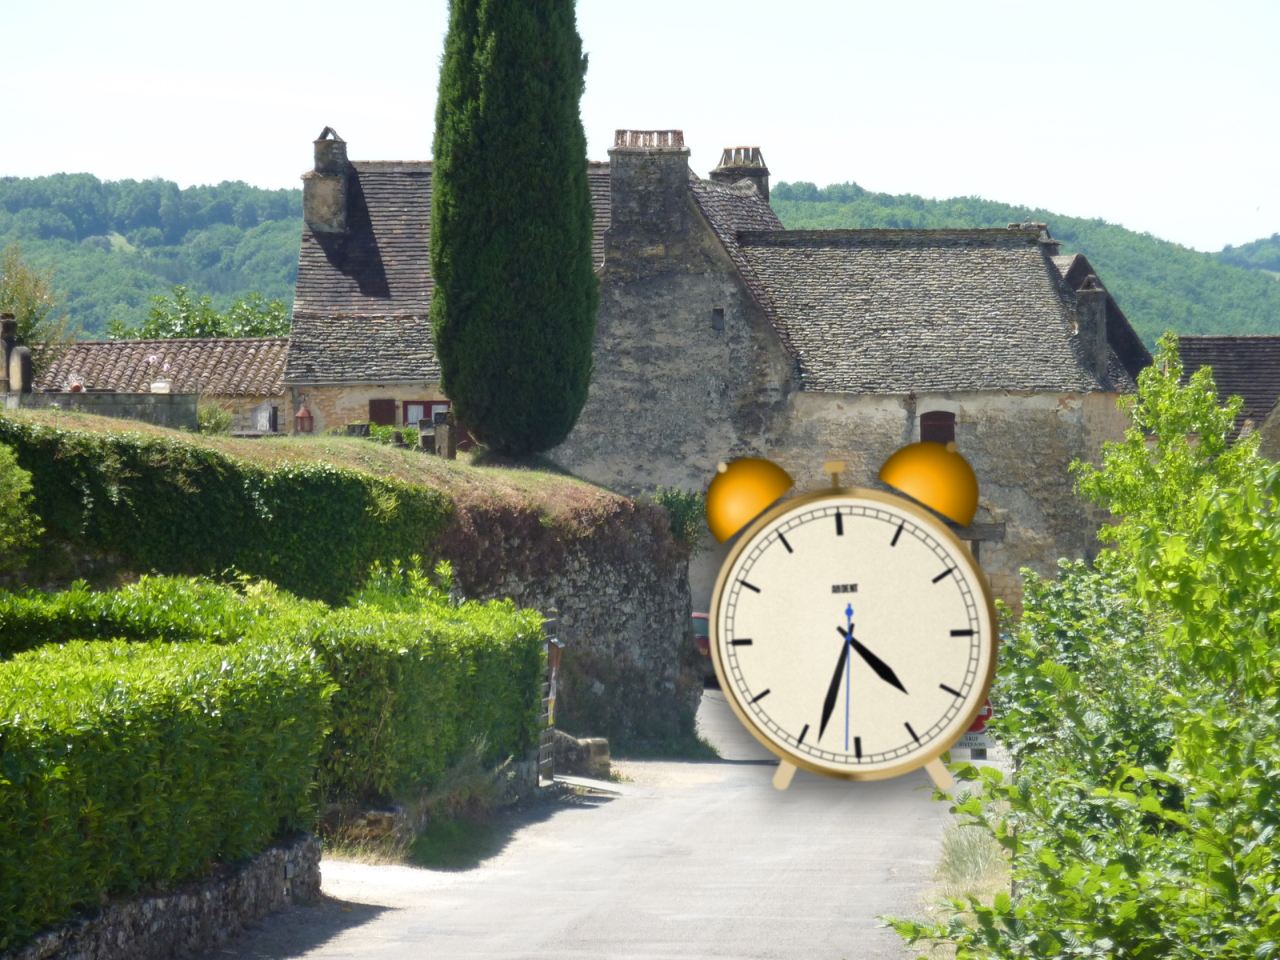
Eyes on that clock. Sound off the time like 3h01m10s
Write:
4h33m31s
